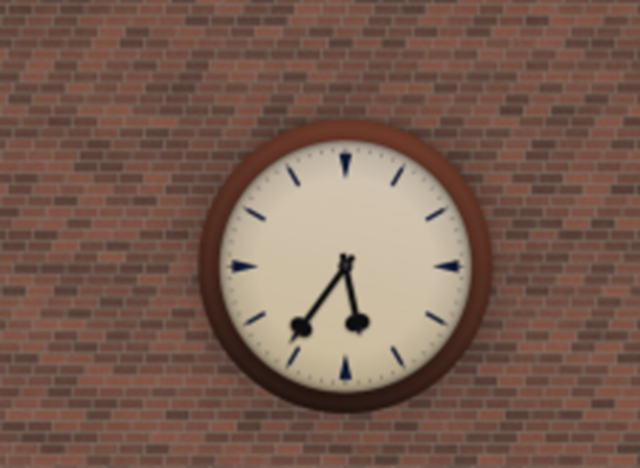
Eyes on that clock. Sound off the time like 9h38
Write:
5h36
